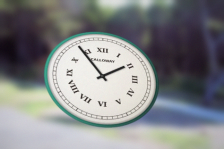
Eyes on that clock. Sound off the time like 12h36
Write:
1h54
